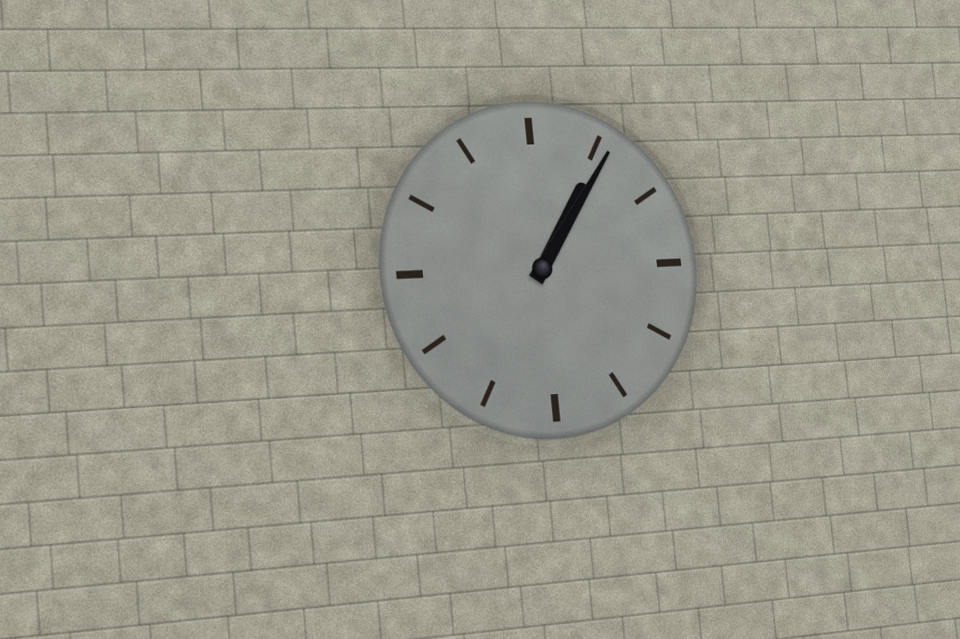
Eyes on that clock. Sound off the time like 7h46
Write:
1h06
